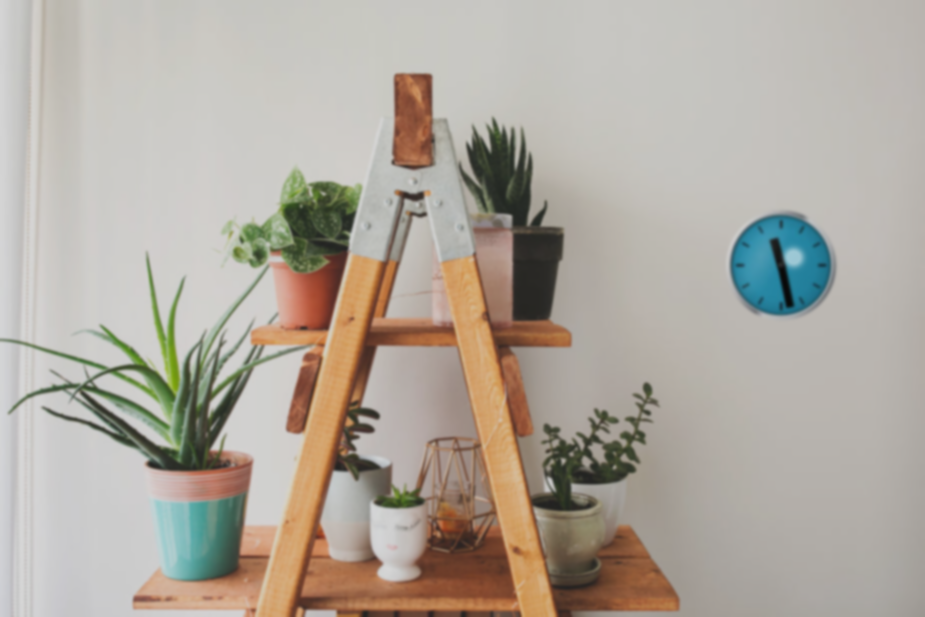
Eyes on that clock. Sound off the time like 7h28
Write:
11h28
